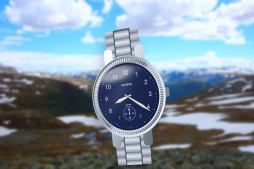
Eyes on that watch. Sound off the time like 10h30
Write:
8h21
